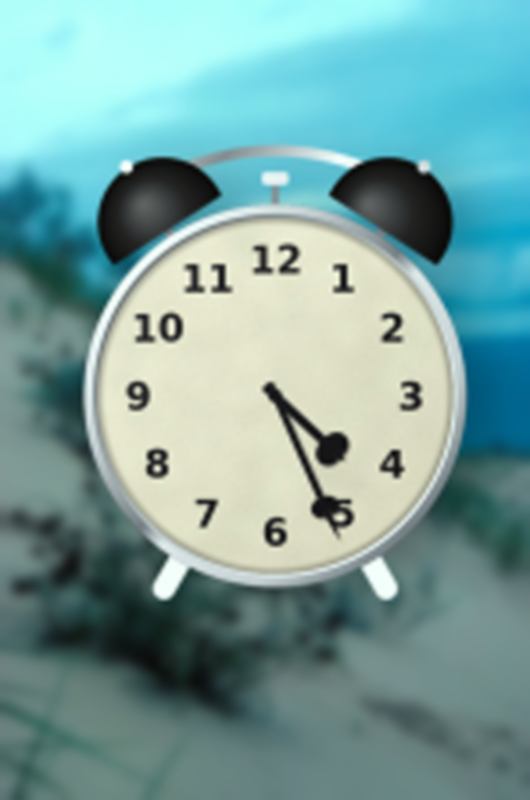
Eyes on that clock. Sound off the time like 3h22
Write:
4h26
